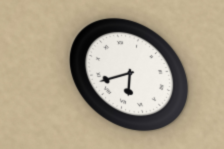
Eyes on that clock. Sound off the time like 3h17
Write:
6h43
